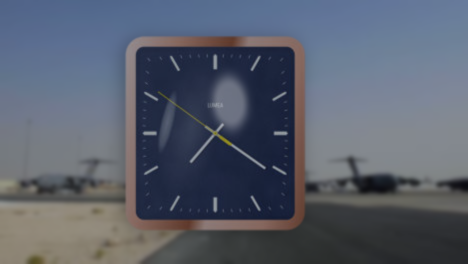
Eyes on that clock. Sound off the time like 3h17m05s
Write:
7h20m51s
